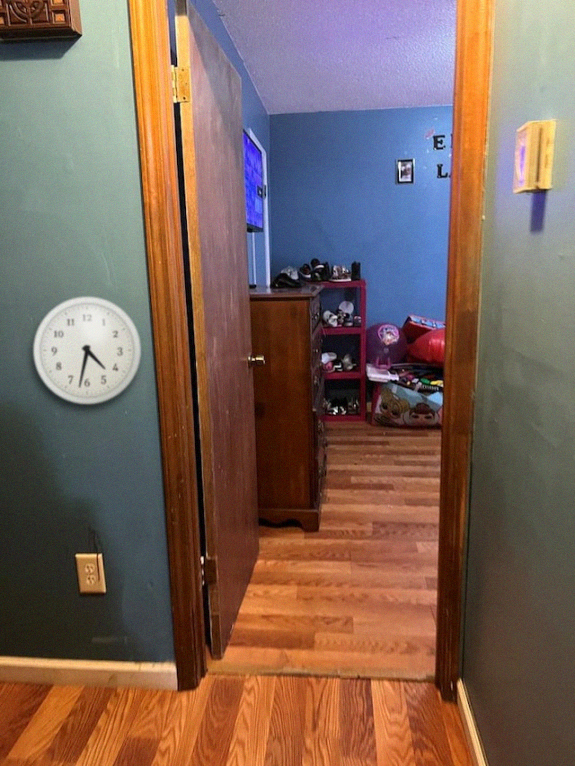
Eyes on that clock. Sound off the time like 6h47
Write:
4h32
